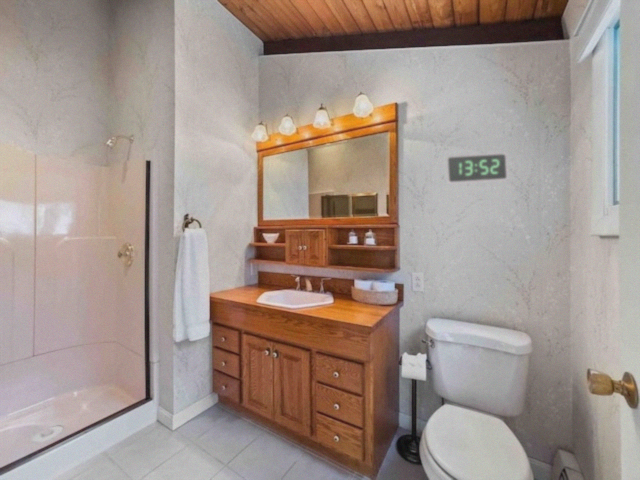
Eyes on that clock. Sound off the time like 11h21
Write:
13h52
